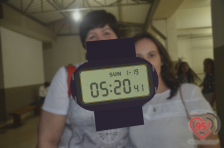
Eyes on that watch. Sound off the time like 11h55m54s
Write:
5h20m41s
